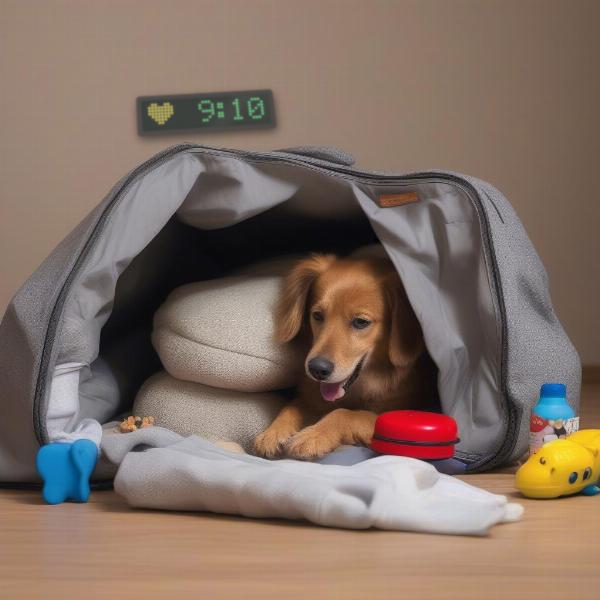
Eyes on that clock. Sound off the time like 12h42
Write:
9h10
